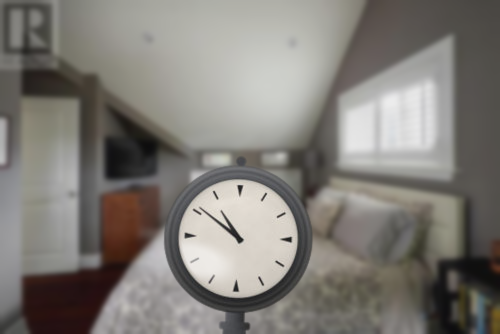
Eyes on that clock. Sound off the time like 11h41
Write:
10h51
